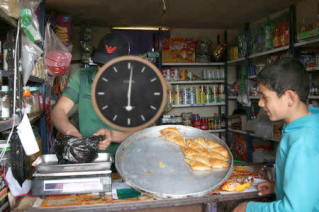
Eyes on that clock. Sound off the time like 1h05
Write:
6h01
